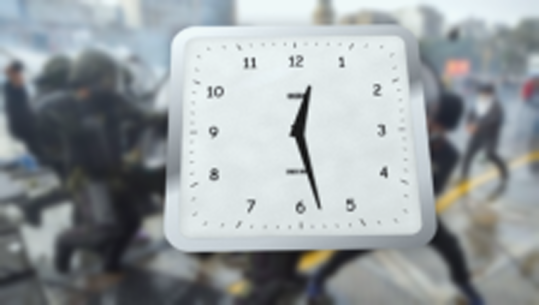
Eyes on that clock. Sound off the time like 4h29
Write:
12h28
